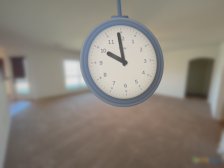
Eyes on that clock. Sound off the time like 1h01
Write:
9h59
